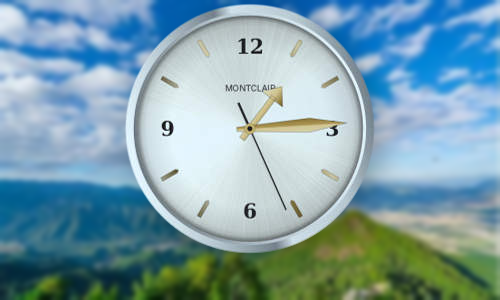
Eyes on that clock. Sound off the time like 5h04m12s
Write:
1h14m26s
